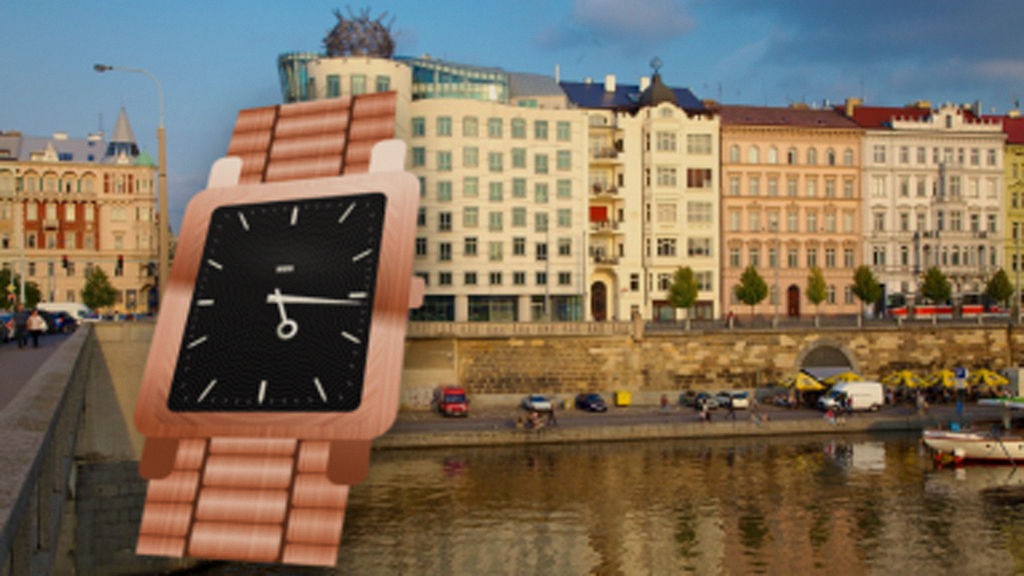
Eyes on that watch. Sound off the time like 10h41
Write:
5h16
